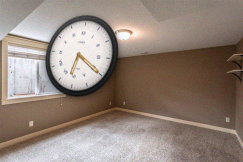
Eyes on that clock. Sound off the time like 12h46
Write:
6h20
